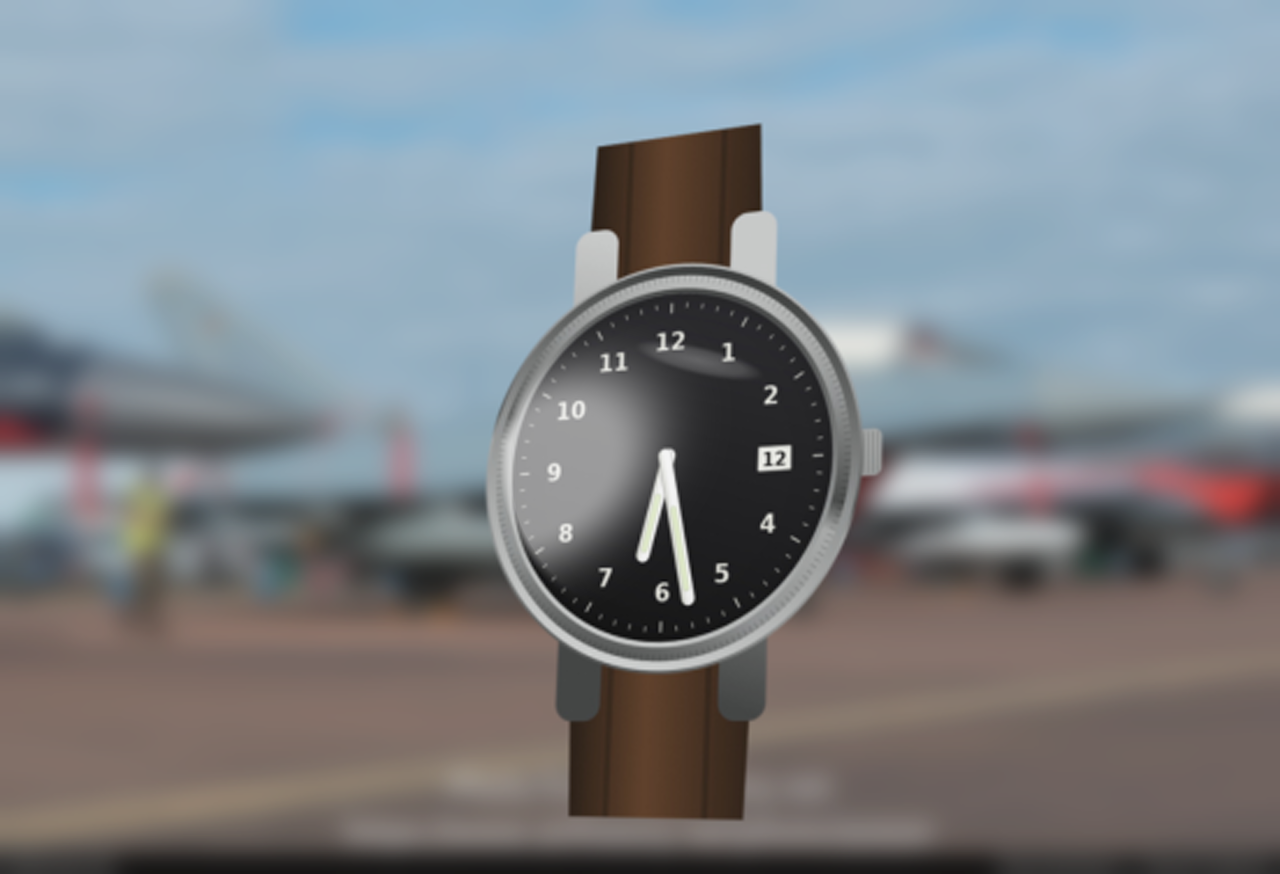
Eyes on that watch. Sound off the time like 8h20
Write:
6h28
